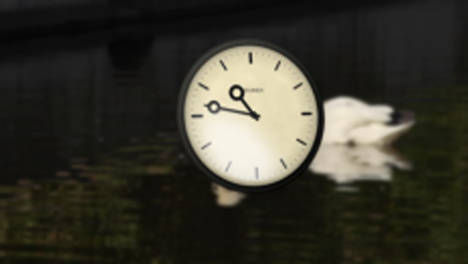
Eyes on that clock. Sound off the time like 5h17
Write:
10h47
